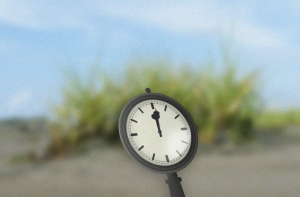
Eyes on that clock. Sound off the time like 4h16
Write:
12h01
